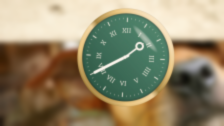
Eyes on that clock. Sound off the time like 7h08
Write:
1h40
